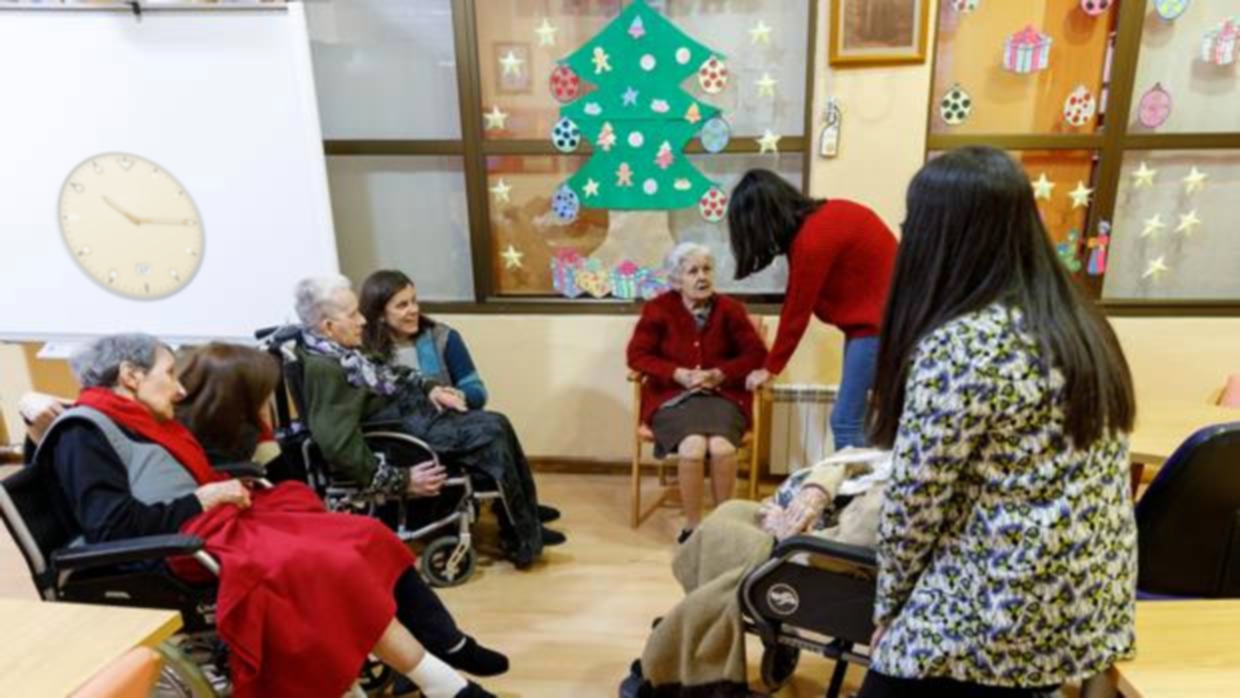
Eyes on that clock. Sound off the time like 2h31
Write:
10h15
